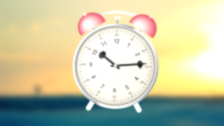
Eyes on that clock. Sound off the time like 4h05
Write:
10h14
